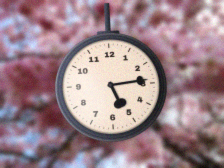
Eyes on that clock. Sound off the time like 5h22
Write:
5h14
